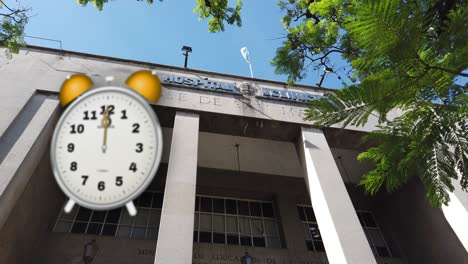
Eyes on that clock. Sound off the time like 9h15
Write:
12h00
